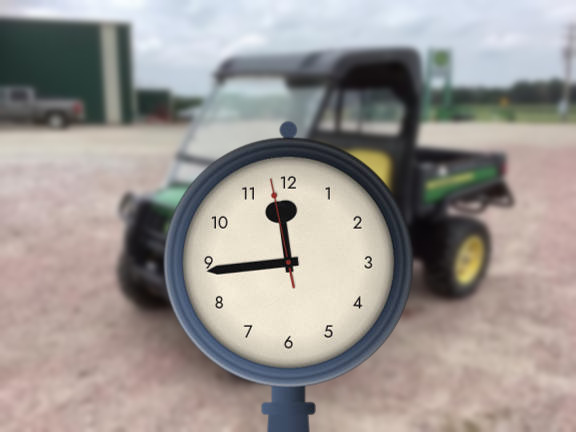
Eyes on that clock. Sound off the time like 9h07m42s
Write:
11h43m58s
